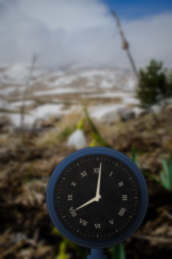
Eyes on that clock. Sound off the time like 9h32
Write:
8h01
